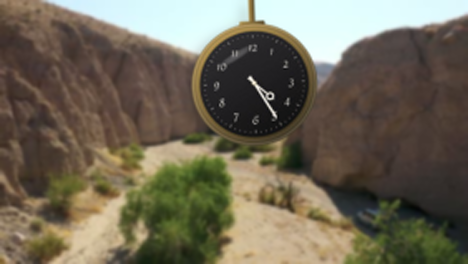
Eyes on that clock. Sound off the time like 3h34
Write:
4h25
